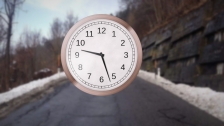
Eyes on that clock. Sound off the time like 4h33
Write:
9h27
